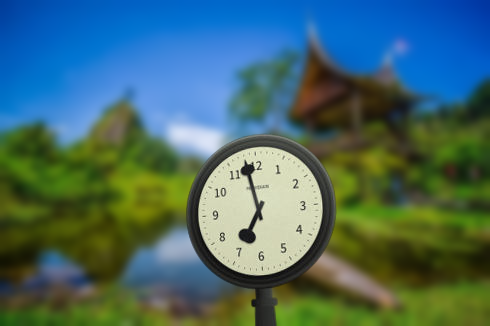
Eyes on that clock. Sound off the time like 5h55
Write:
6h58
